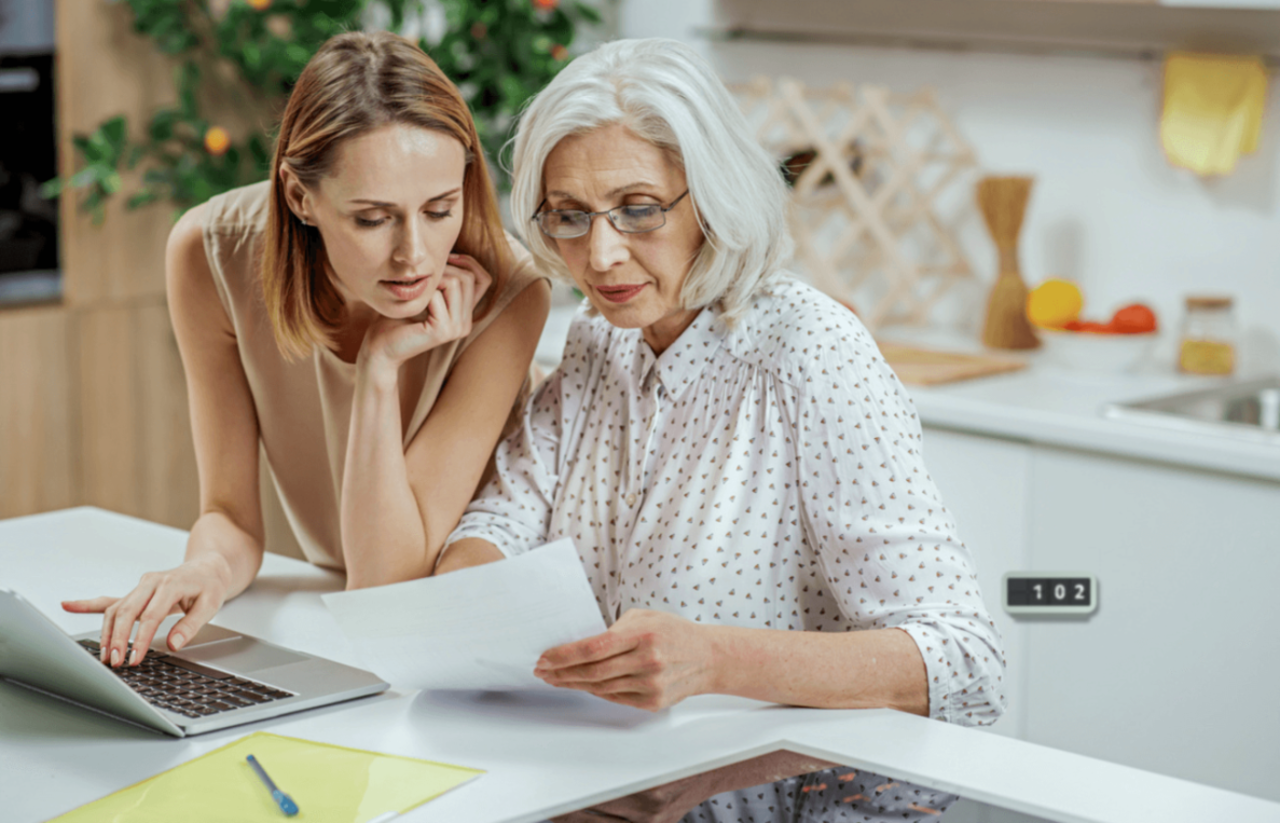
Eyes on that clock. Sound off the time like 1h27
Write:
1h02
